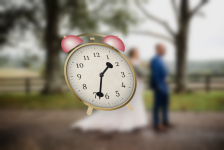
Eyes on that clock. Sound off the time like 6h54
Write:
1h33
